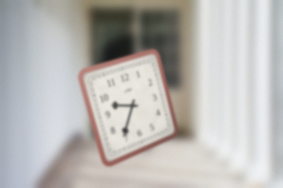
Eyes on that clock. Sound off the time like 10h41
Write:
9h36
